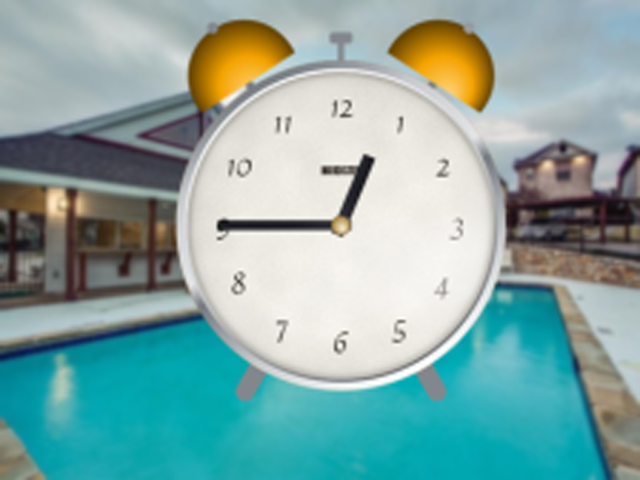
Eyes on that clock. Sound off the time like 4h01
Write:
12h45
